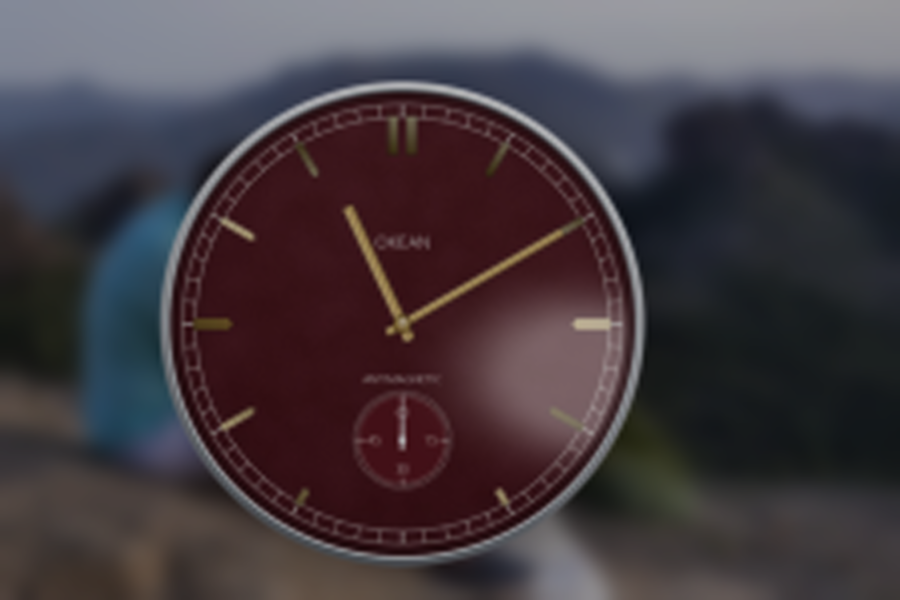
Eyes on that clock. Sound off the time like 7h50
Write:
11h10
